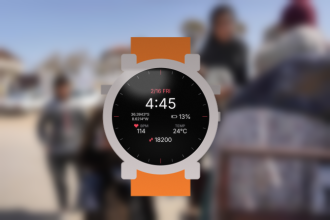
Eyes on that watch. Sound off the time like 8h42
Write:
4h45
